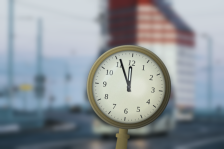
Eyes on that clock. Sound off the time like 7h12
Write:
11h56
